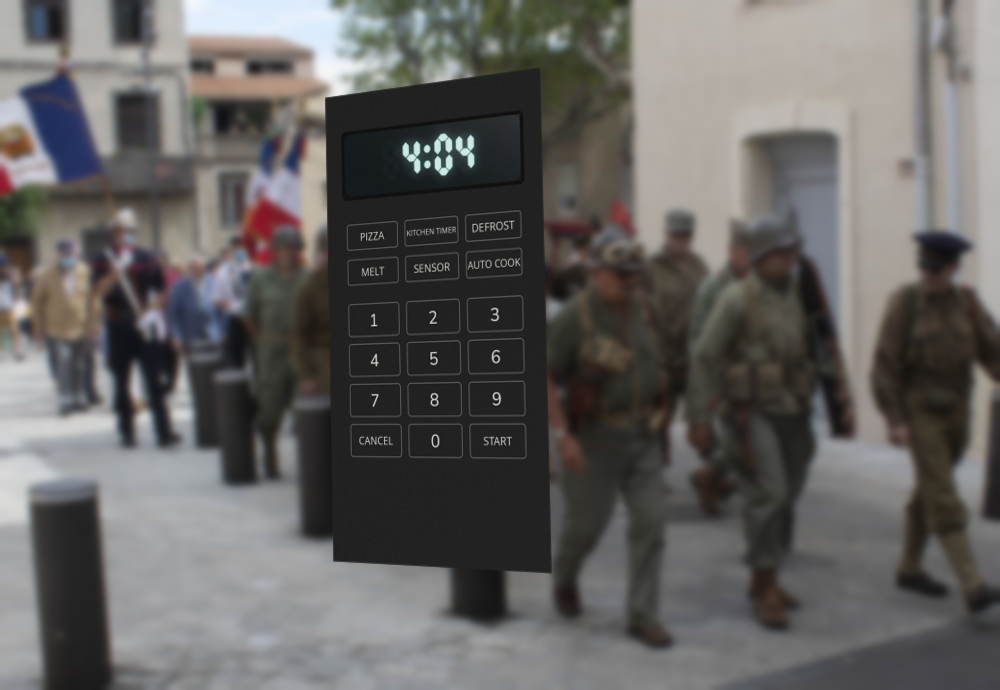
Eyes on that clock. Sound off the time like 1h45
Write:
4h04
